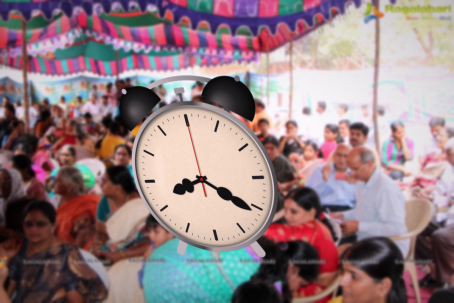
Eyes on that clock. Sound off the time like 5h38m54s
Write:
8h21m00s
